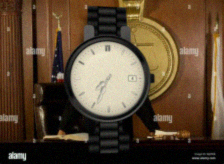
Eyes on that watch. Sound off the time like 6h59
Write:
7h34
